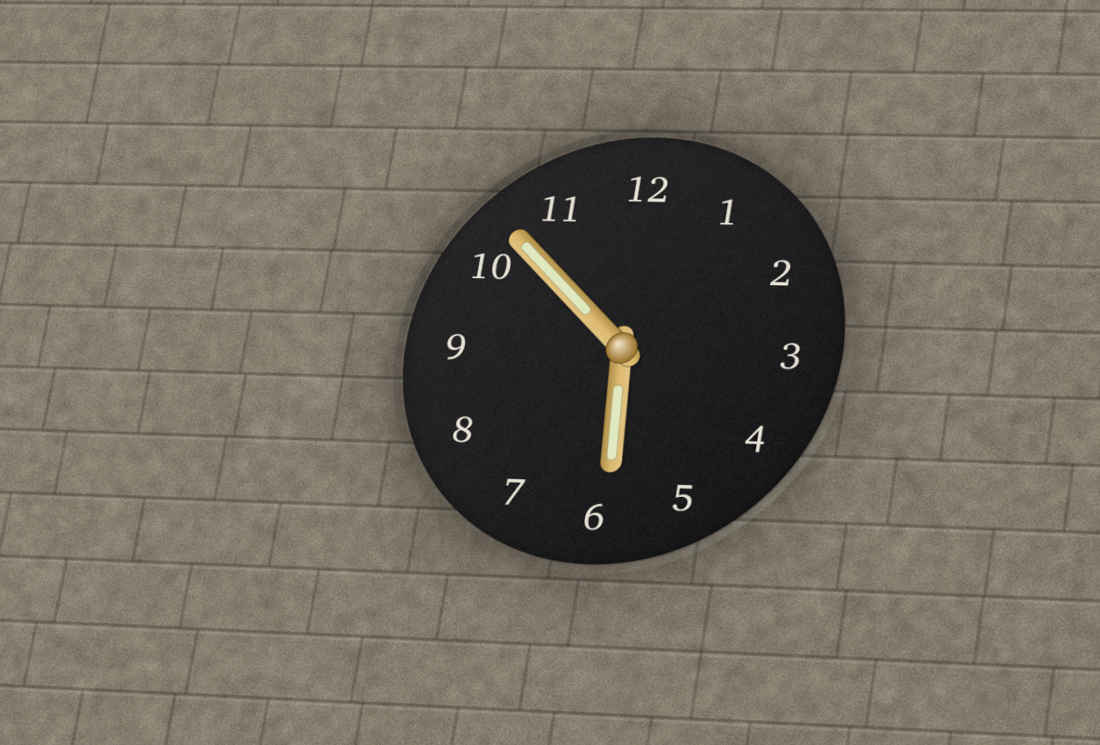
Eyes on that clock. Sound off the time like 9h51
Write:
5h52
